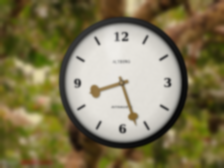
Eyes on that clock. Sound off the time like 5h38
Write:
8h27
